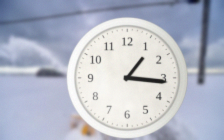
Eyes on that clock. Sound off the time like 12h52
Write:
1h16
